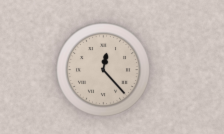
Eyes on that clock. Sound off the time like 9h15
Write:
12h23
